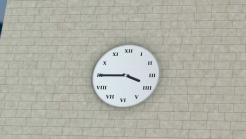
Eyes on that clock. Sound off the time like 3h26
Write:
3h45
